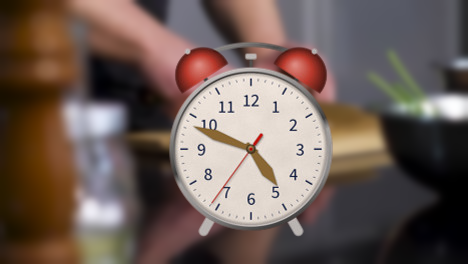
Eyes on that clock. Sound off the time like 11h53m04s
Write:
4h48m36s
